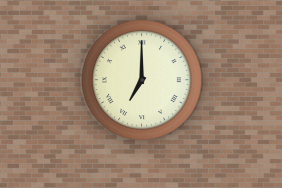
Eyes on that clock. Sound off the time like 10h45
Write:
7h00
